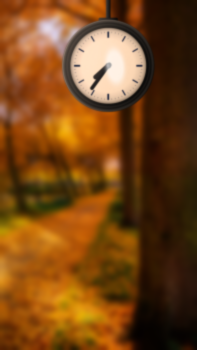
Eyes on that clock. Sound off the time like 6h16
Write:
7h36
